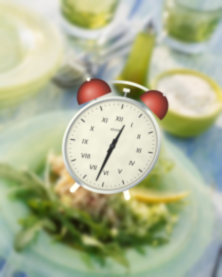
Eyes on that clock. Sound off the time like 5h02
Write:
12h32
